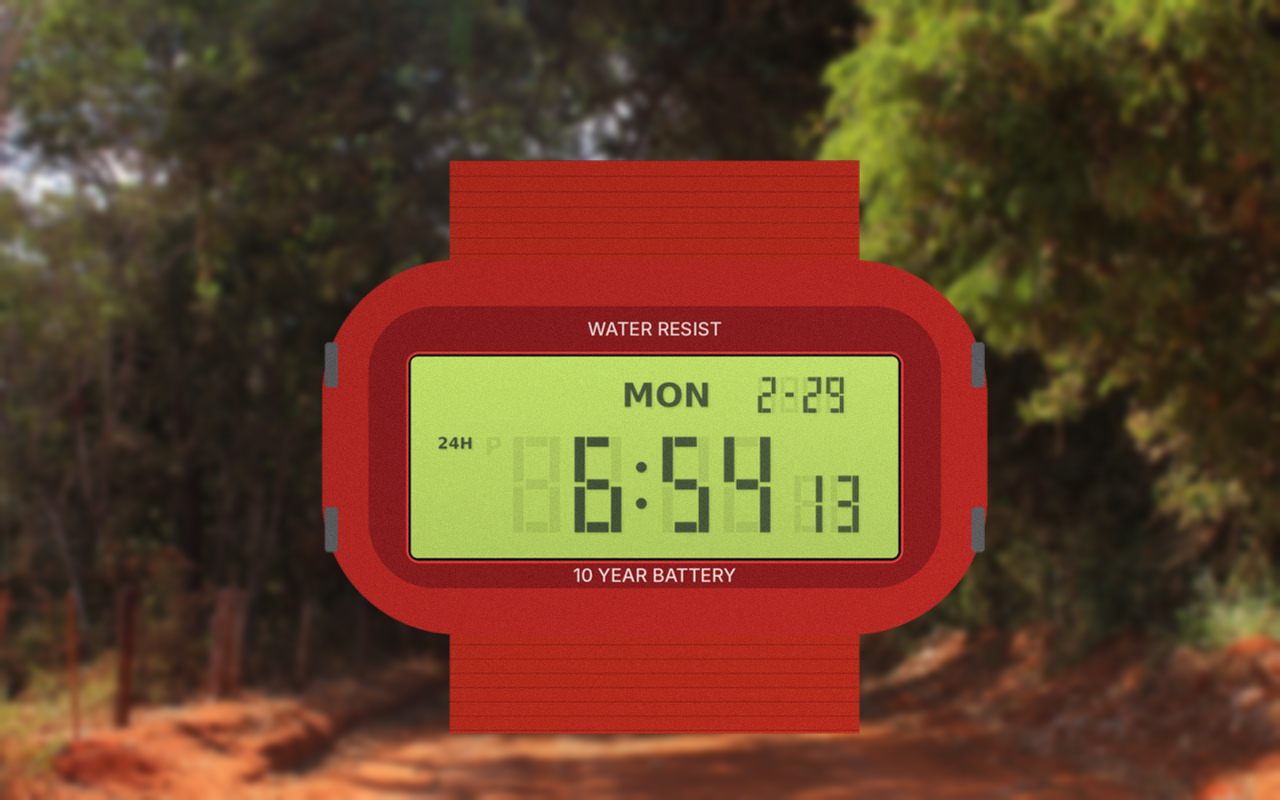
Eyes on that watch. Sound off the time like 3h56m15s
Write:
6h54m13s
